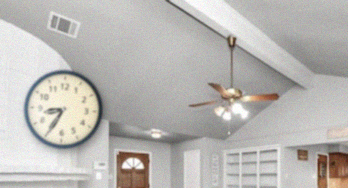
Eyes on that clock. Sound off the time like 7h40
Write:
8h35
